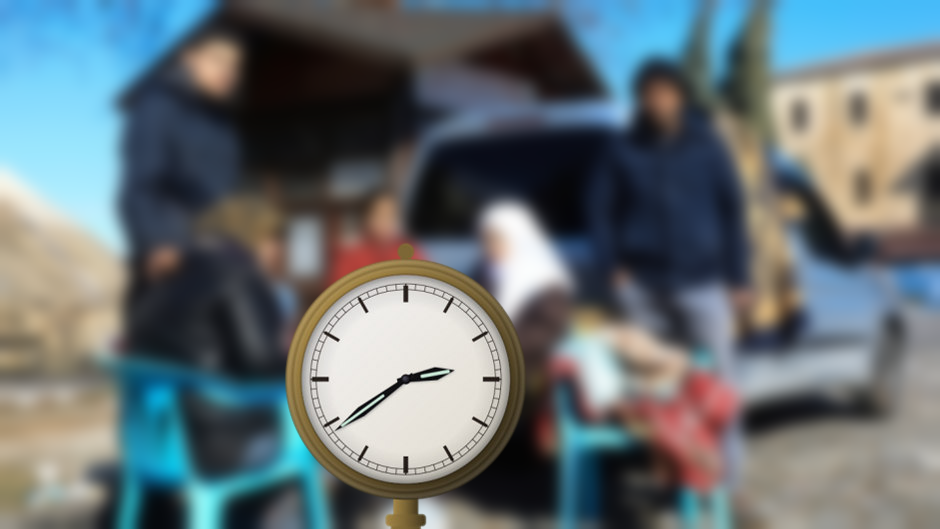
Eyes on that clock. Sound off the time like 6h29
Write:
2h39
